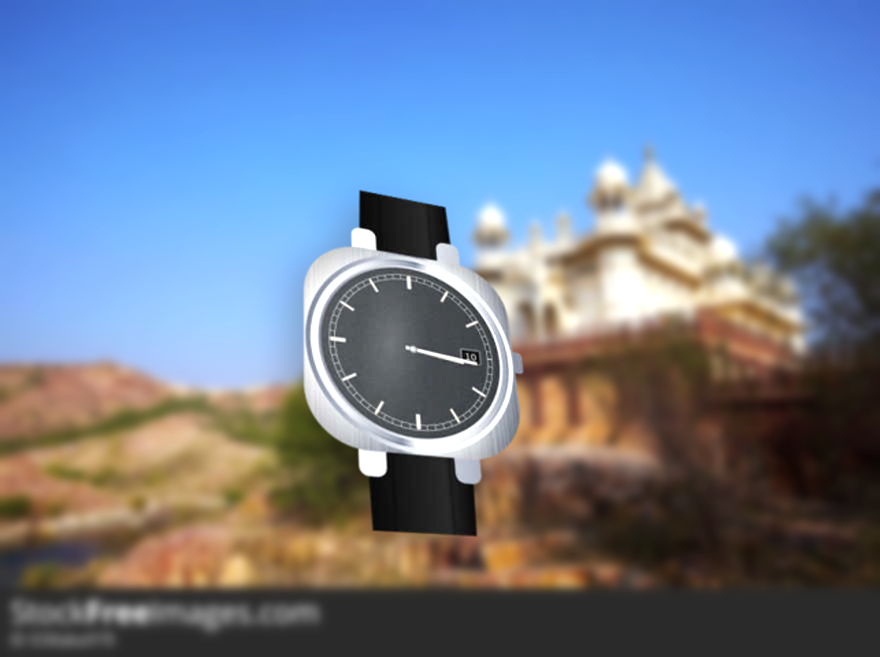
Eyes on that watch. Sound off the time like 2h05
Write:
3h16
